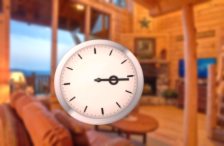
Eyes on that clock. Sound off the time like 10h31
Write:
3h16
